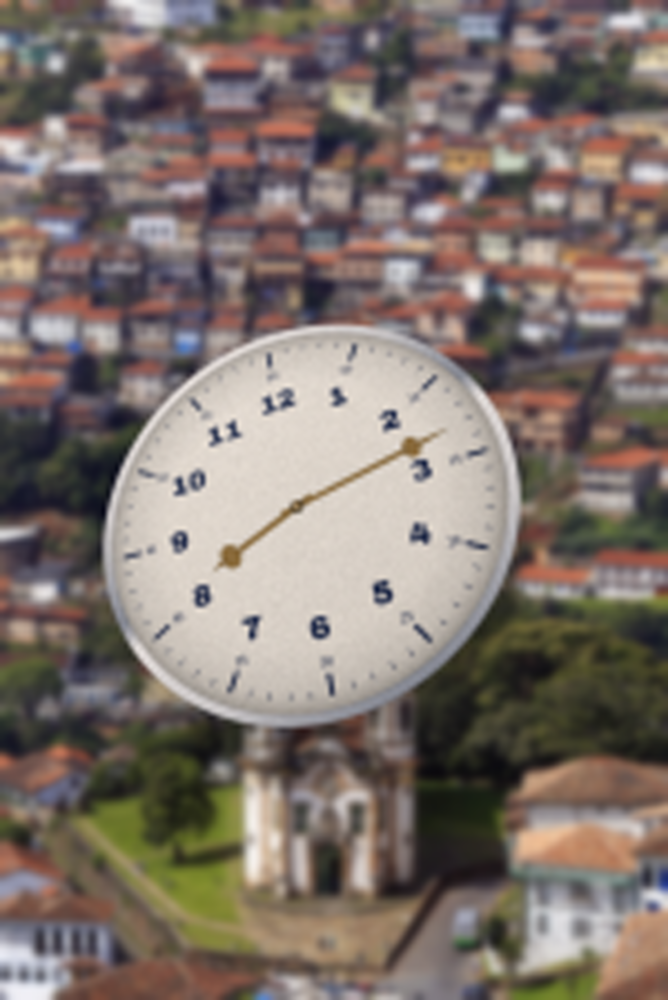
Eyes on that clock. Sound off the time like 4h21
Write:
8h13
